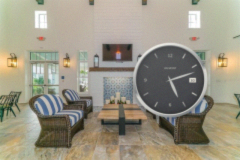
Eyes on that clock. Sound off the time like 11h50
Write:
5h12
